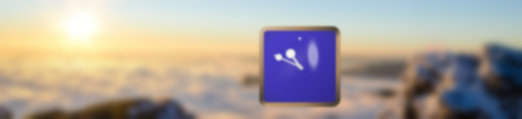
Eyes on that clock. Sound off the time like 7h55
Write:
10h49
